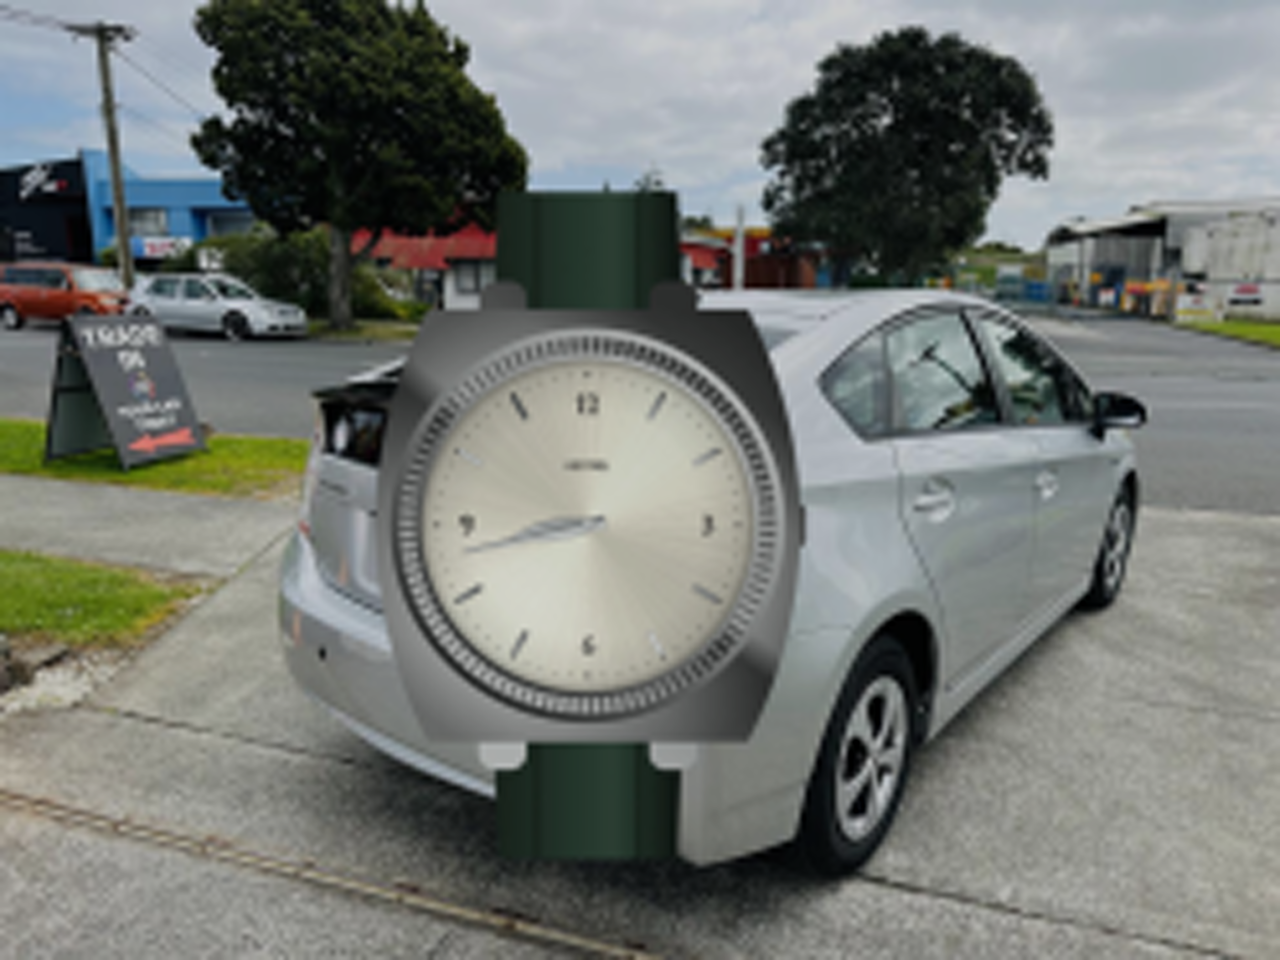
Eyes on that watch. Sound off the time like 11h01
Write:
8h43
